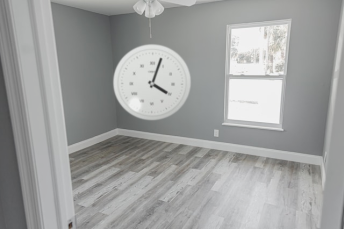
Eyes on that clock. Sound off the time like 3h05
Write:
4h03
